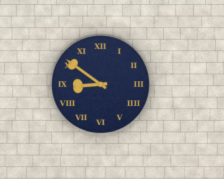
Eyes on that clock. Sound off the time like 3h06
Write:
8h51
